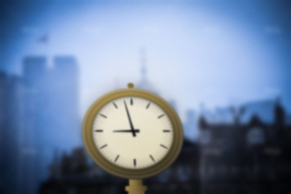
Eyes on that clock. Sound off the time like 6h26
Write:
8h58
